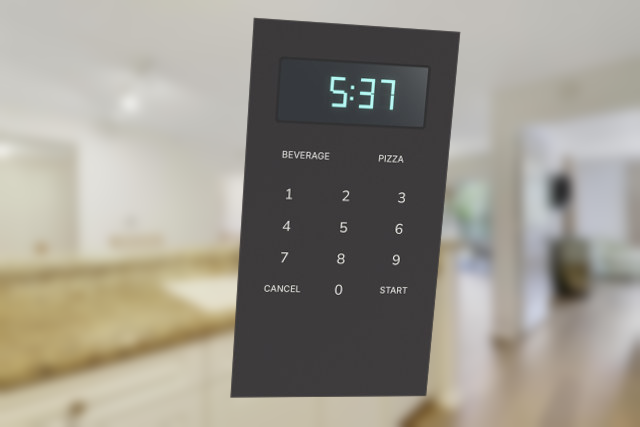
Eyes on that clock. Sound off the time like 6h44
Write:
5h37
